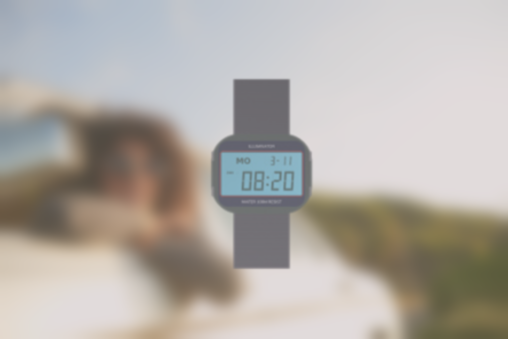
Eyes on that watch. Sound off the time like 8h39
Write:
8h20
